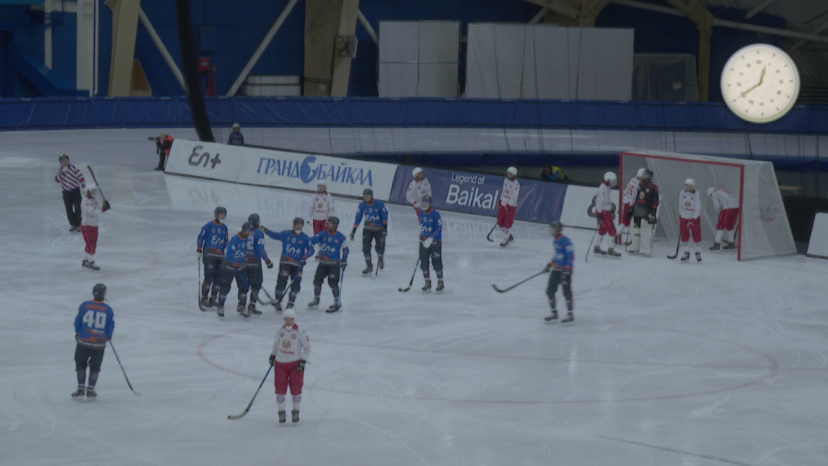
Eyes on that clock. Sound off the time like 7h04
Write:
12h40
